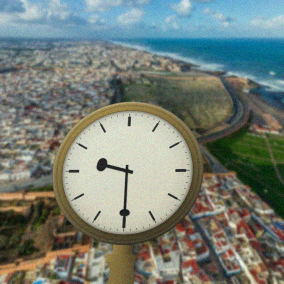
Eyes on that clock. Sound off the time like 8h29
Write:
9h30
